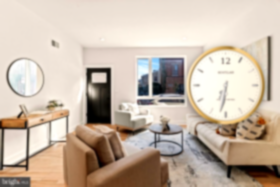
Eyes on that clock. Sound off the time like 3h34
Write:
6h32
